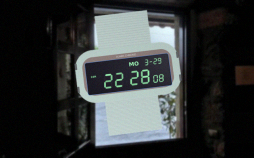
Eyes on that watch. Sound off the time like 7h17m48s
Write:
22h28m08s
